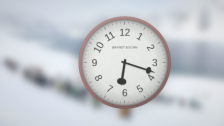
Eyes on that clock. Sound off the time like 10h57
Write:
6h18
